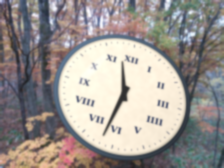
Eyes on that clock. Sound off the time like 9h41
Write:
11h32
